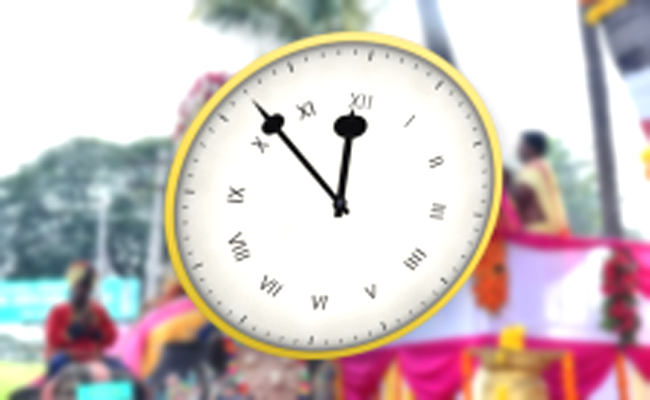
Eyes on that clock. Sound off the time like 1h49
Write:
11h52
